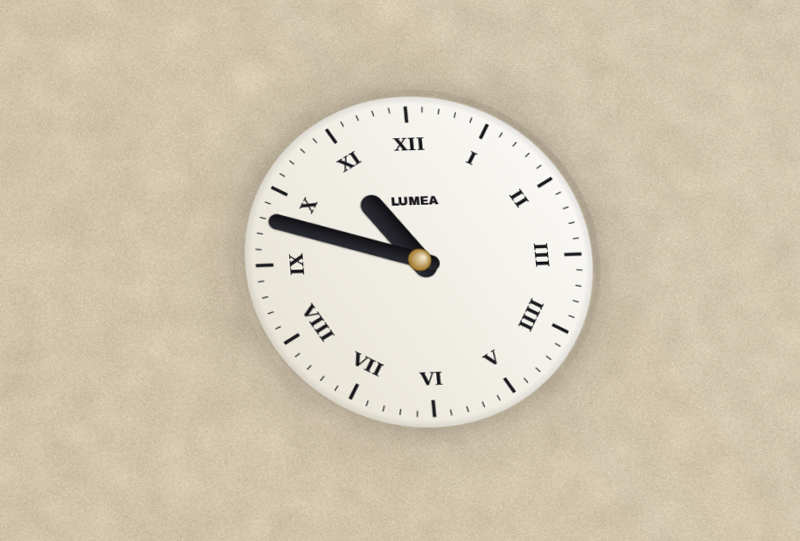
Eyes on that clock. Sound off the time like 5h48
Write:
10h48
